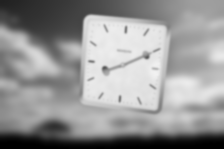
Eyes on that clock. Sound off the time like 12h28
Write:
8h10
